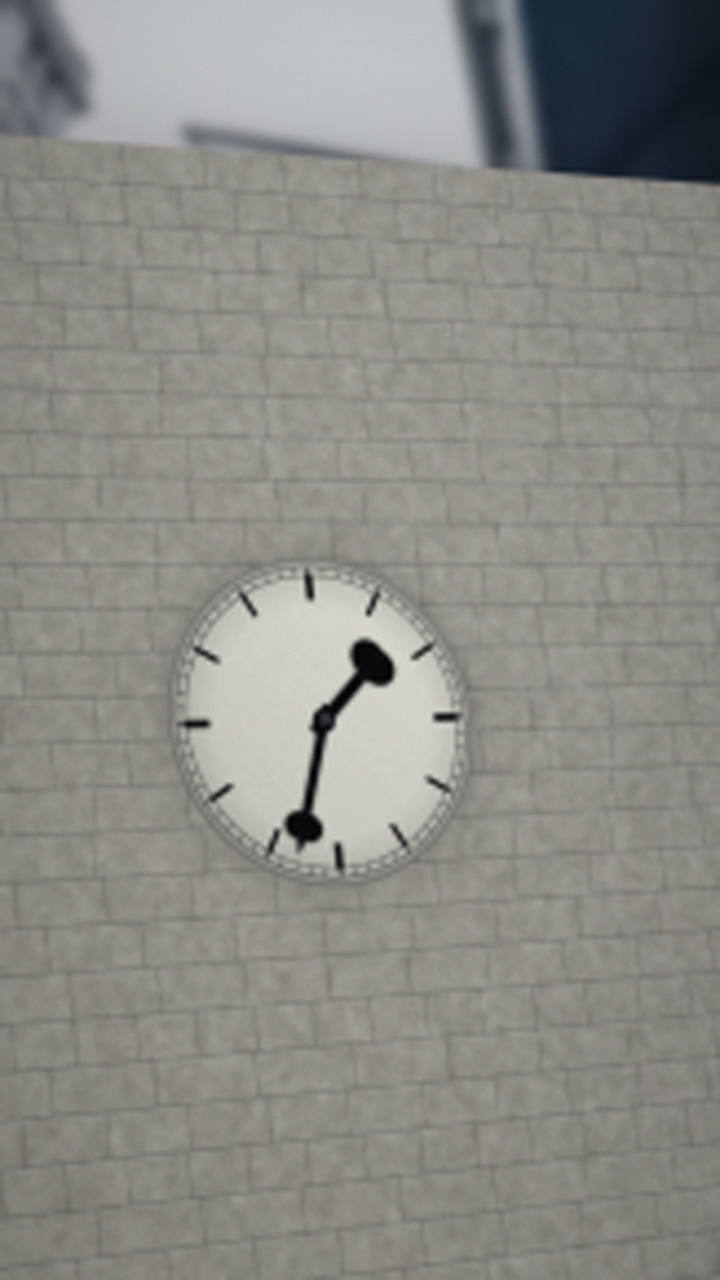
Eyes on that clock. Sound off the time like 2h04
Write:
1h33
